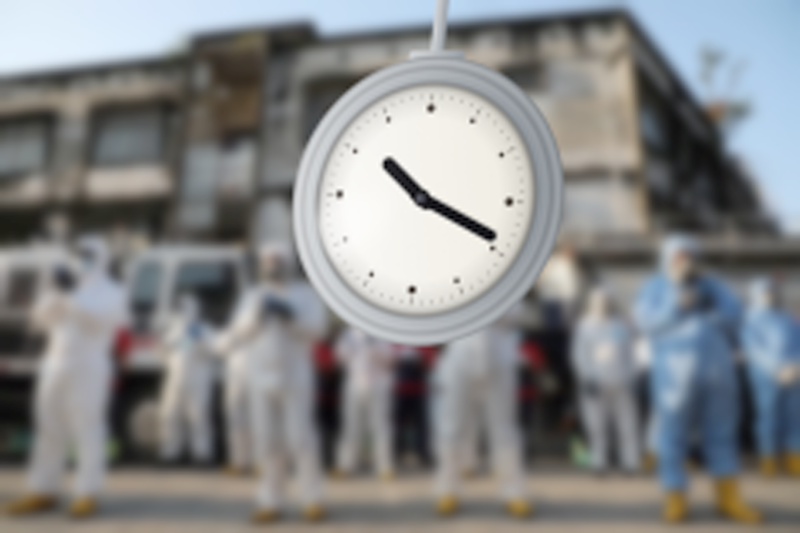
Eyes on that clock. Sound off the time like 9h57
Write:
10h19
